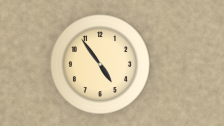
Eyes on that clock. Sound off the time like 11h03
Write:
4h54
